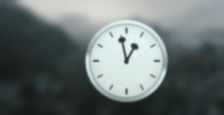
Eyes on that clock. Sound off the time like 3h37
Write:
12h58
